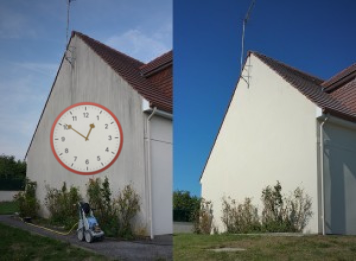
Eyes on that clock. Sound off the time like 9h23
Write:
12h51
